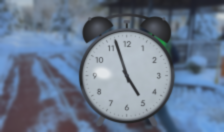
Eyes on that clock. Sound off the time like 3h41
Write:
4h57
